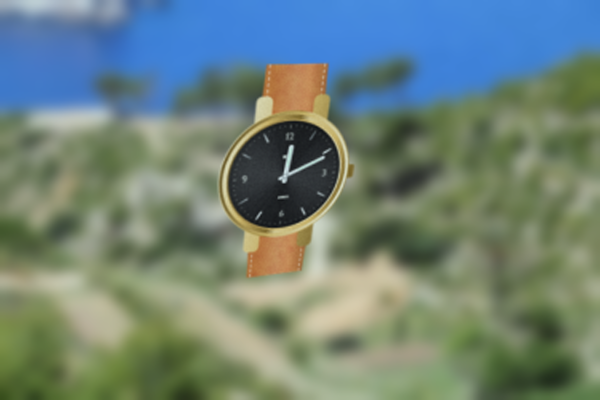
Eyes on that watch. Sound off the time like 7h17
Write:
12h11
